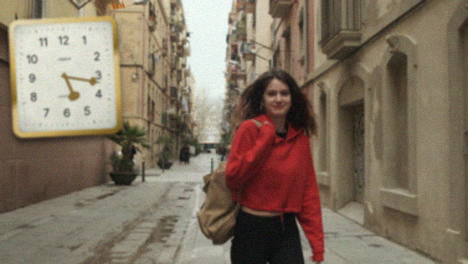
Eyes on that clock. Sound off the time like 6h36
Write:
5h17
